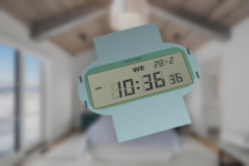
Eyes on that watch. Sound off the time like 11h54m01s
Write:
10h36m36s
